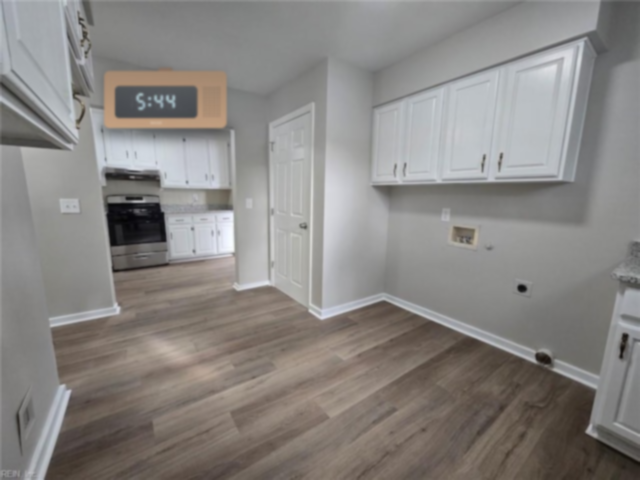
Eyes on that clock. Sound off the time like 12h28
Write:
5h44
